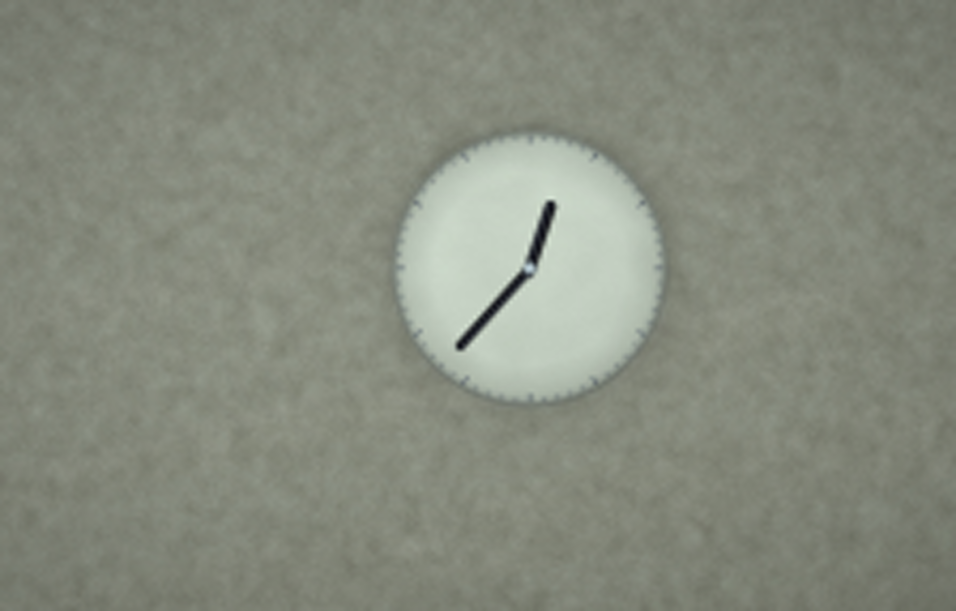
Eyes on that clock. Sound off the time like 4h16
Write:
12h37
